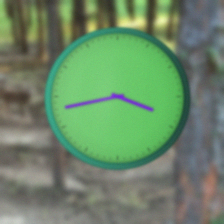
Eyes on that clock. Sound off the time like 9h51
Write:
3h43
